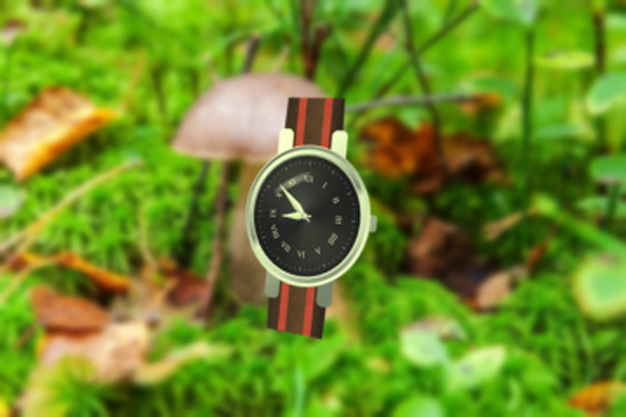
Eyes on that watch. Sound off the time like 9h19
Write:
8h52
